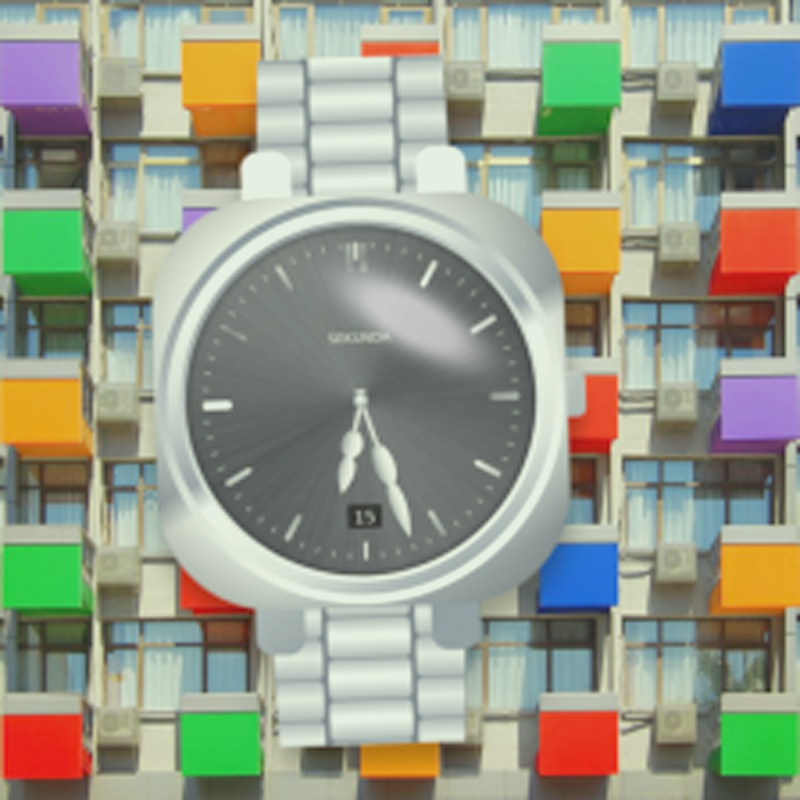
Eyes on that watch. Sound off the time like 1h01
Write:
6h27
